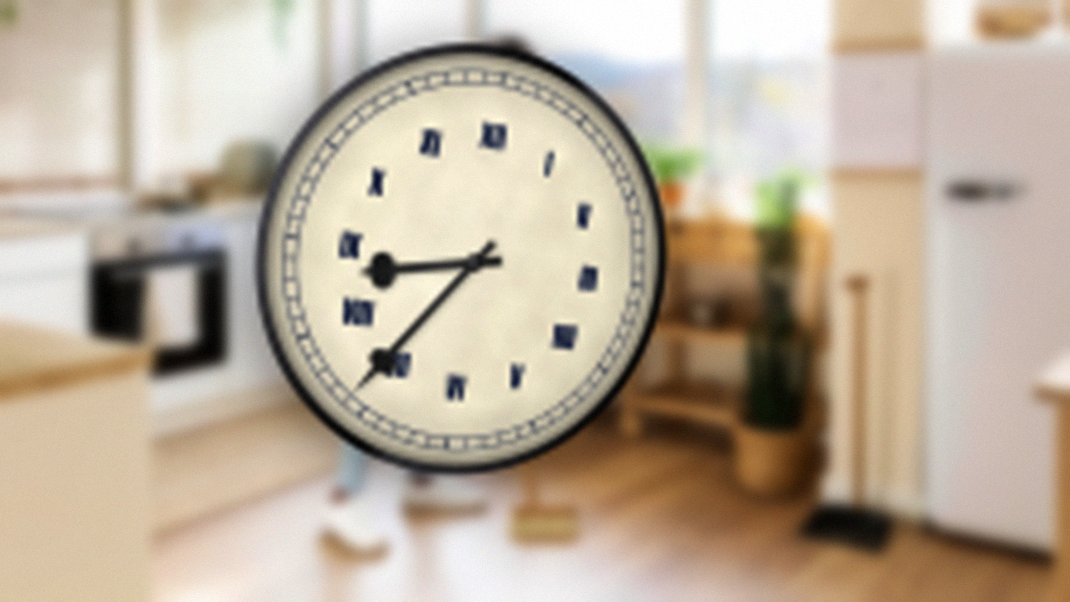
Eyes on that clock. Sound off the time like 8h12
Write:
8h36
